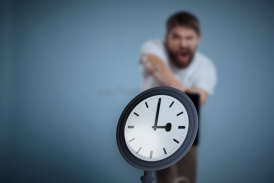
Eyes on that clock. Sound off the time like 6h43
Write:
3h00
